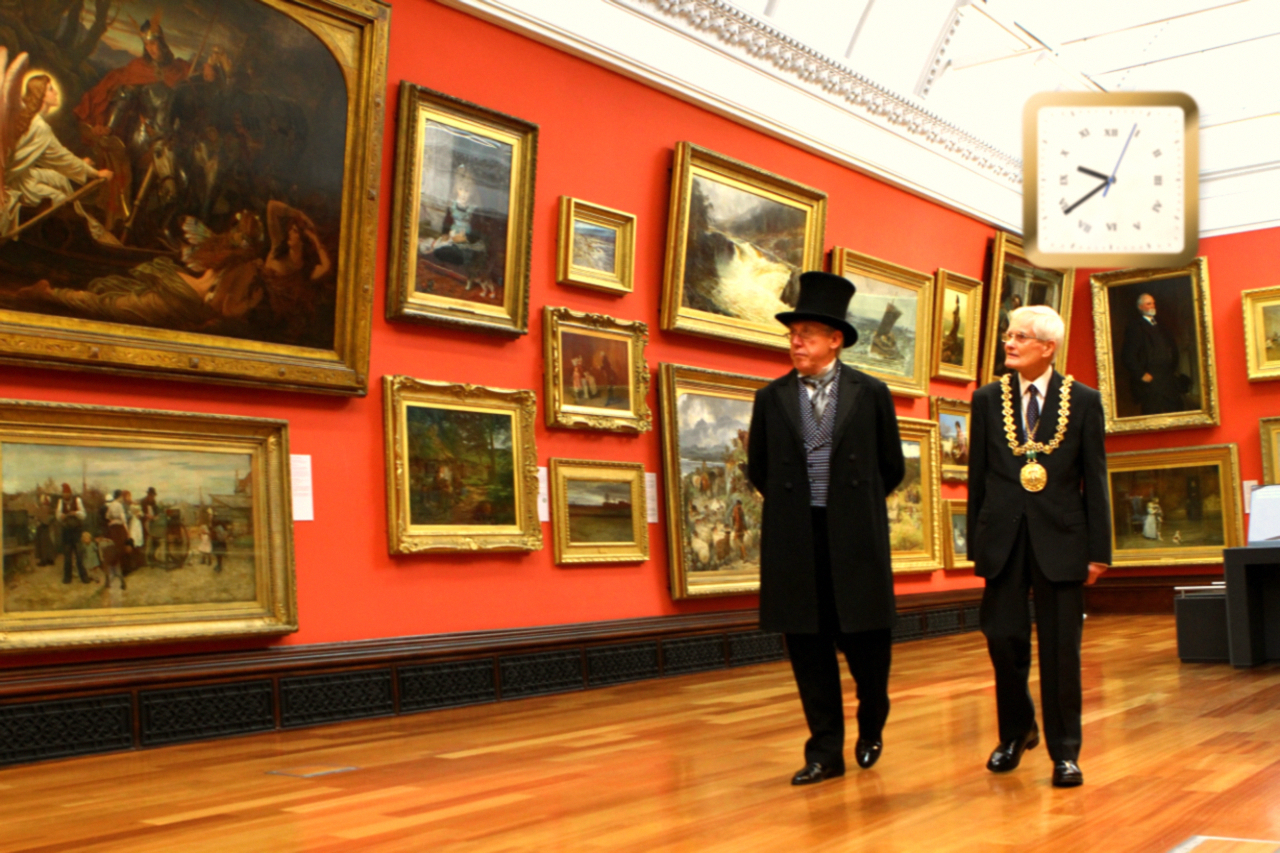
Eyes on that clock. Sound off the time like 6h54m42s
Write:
9h39m04s
